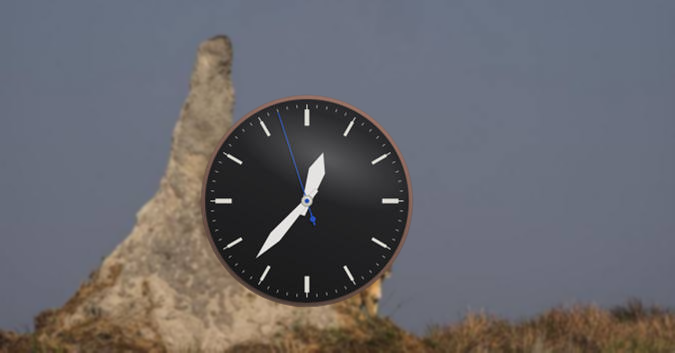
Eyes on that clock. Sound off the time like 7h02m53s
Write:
12h36m57s
